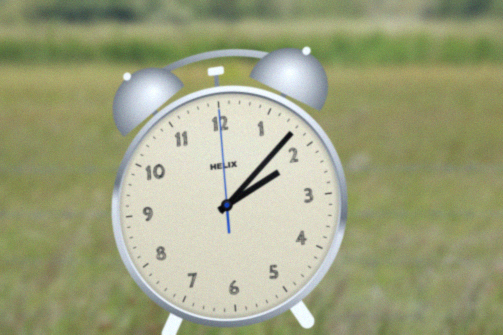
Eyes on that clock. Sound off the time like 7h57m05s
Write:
2h08m00s
